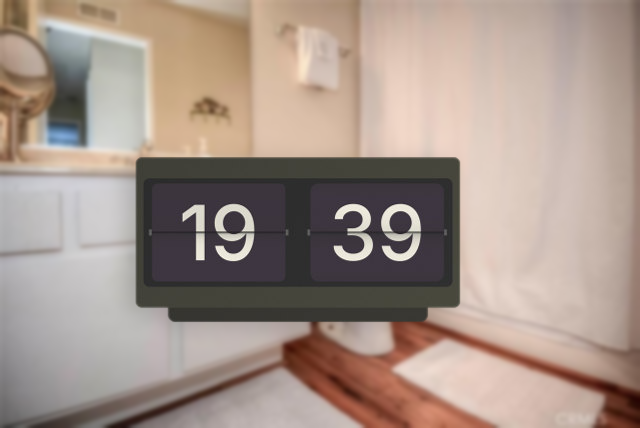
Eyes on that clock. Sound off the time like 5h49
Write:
19h39
